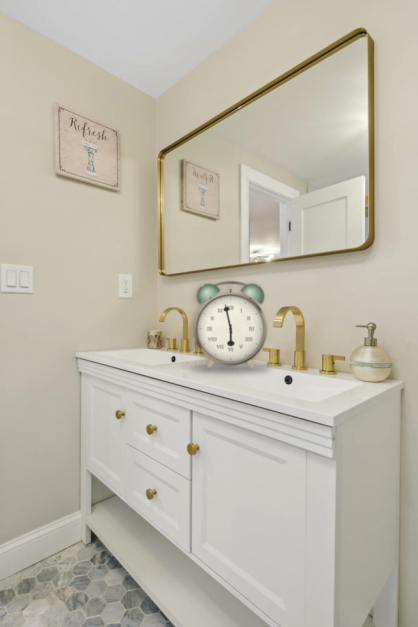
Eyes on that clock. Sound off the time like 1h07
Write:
5h58
